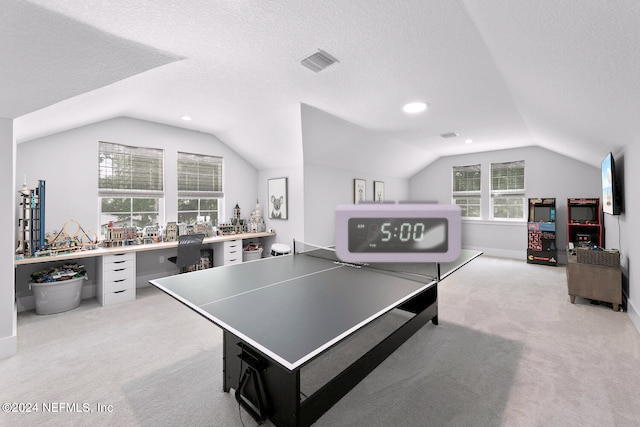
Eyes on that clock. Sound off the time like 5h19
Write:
5h00
